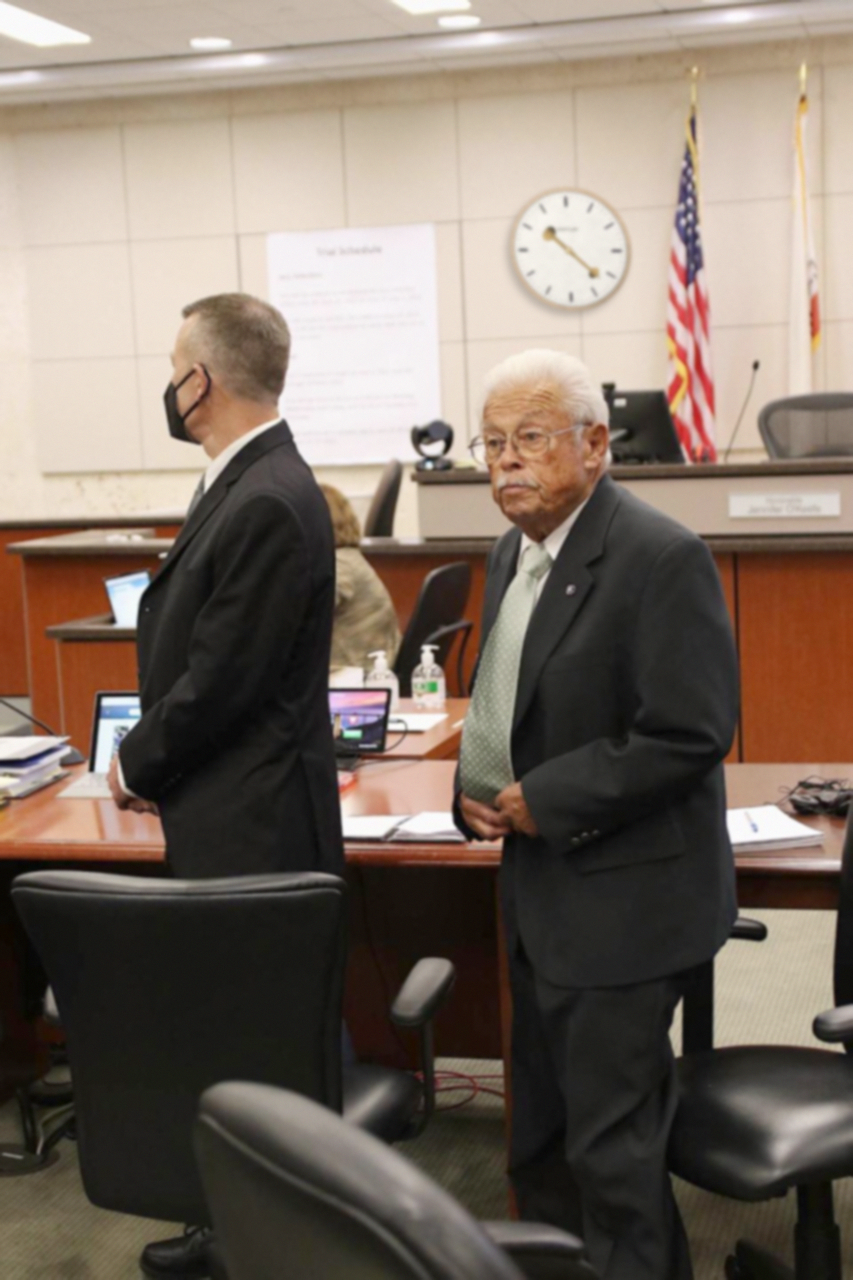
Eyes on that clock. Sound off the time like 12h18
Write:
10h22
